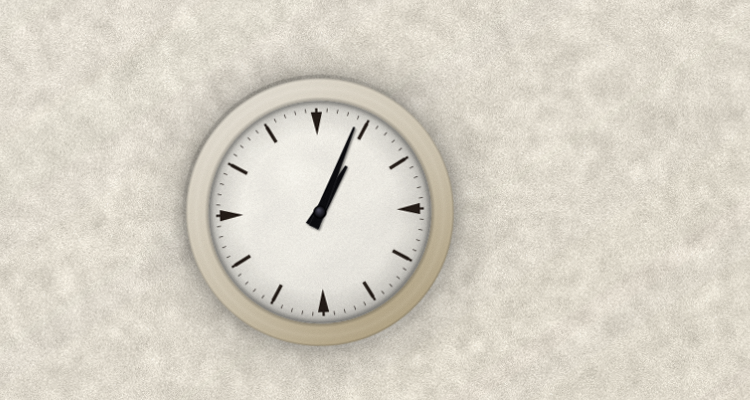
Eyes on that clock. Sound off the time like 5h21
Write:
1h04
